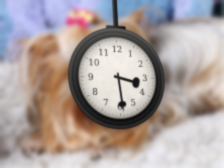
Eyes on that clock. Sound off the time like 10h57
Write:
3h29
